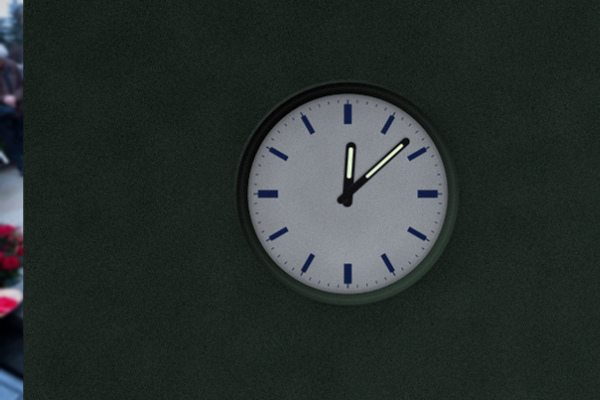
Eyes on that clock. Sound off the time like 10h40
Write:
12h08
